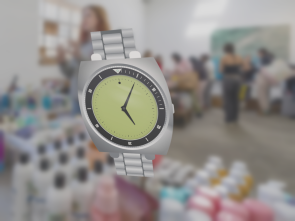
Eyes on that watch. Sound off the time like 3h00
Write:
5h05
